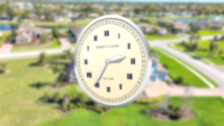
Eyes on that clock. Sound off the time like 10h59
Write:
2h36
